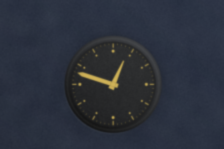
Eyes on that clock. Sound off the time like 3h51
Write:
12h48
